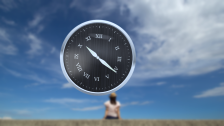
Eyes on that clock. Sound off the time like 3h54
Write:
10h21
